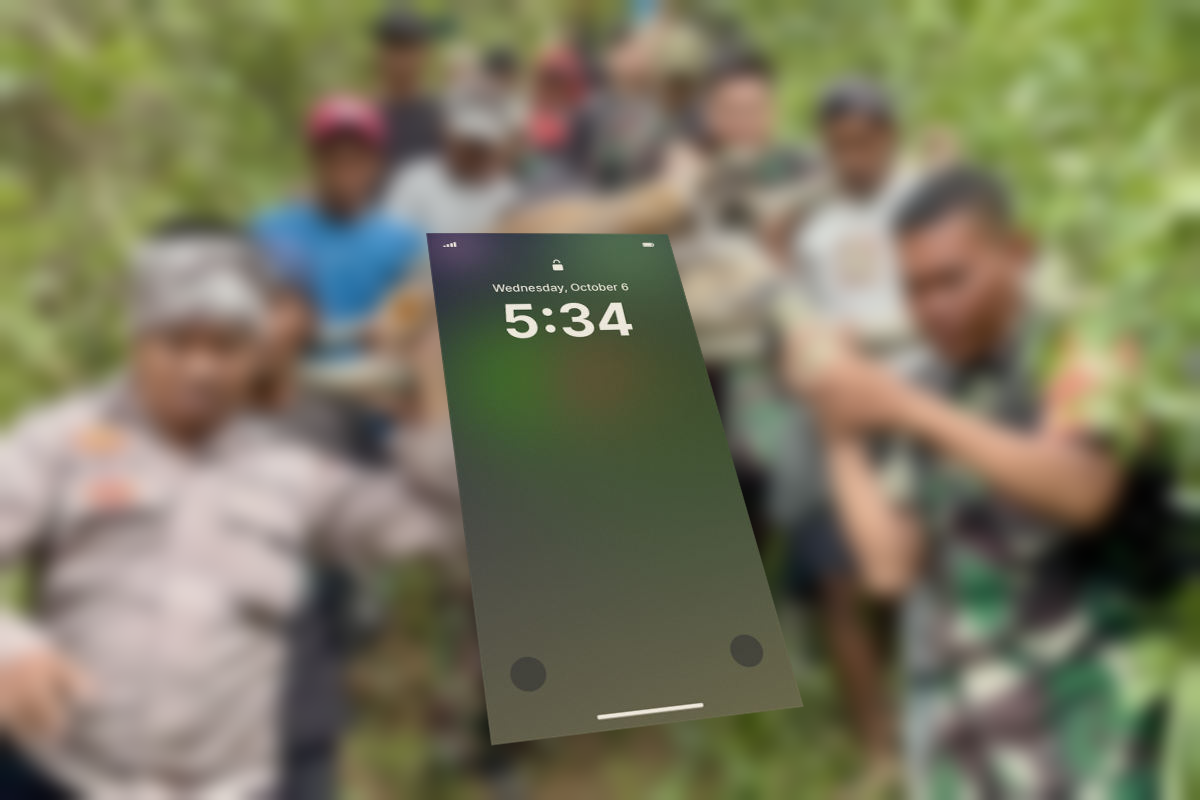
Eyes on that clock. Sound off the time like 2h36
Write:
5h34
